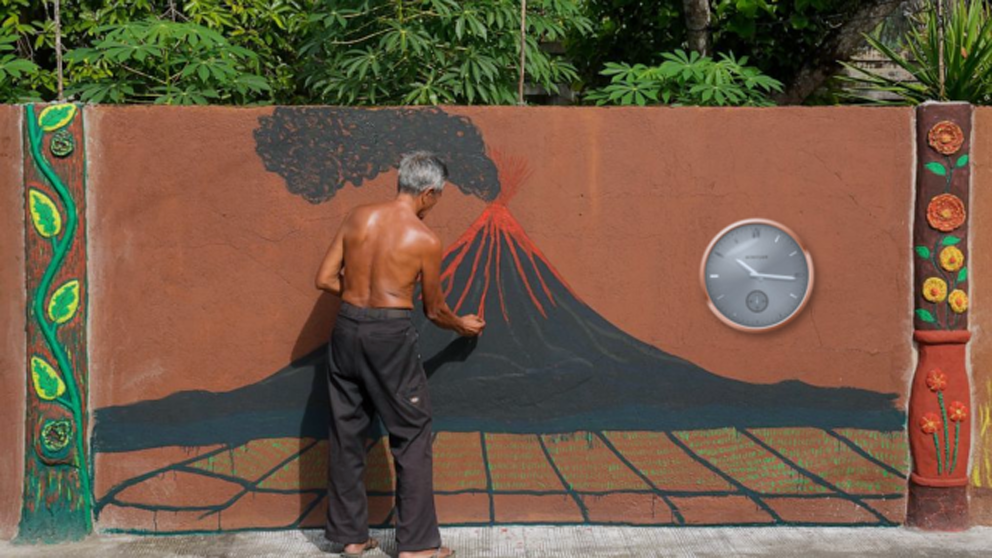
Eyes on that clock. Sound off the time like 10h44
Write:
10h16
